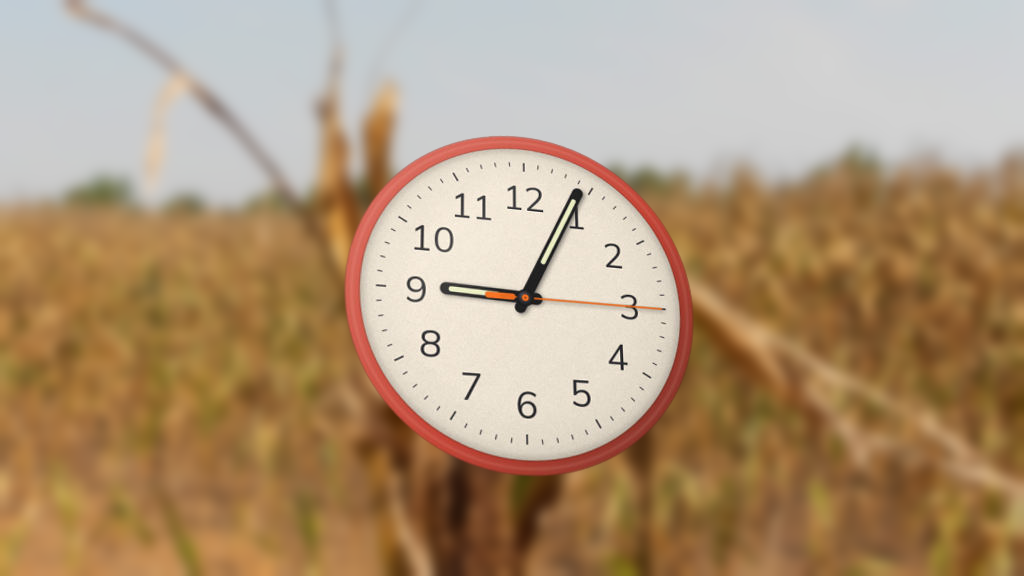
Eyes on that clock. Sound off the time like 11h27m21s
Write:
9h04m15s
